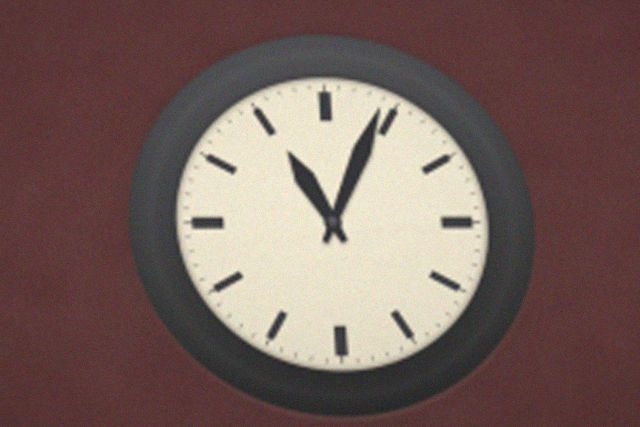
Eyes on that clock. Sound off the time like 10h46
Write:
11h04
